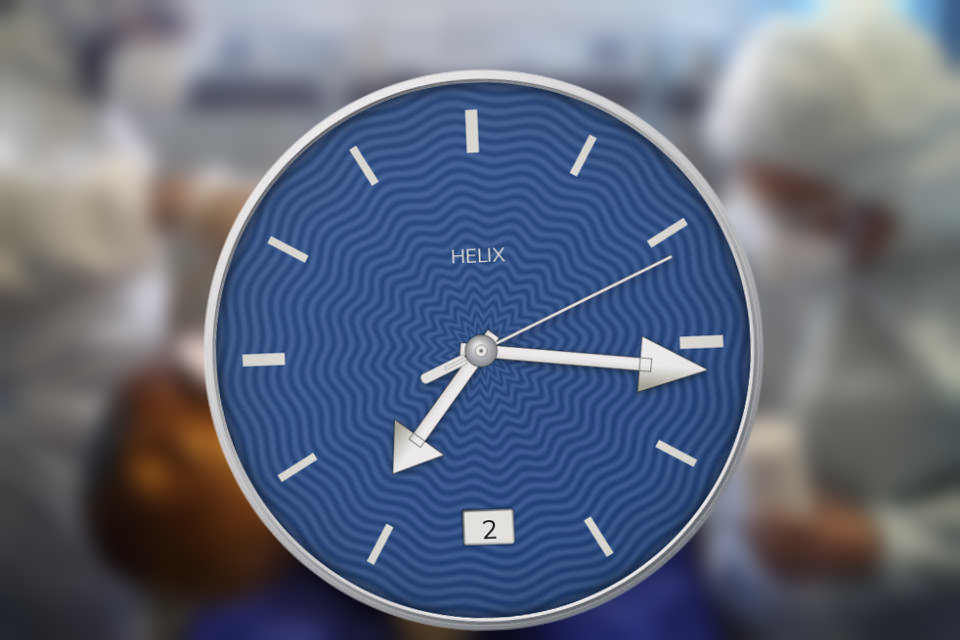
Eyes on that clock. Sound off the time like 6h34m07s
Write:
7h16m11s
